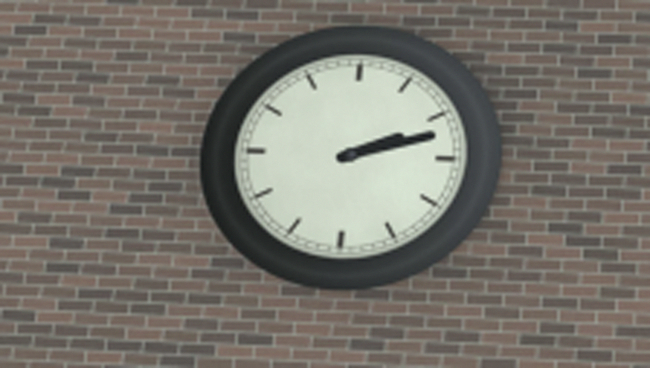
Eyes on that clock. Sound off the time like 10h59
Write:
2h12
